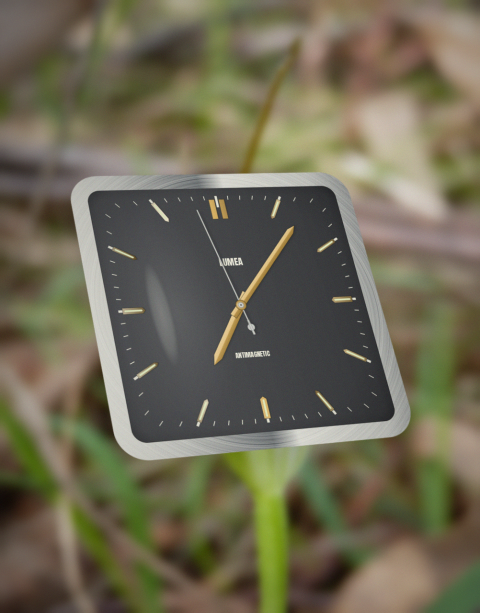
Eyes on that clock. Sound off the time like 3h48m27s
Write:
7h06m58s
